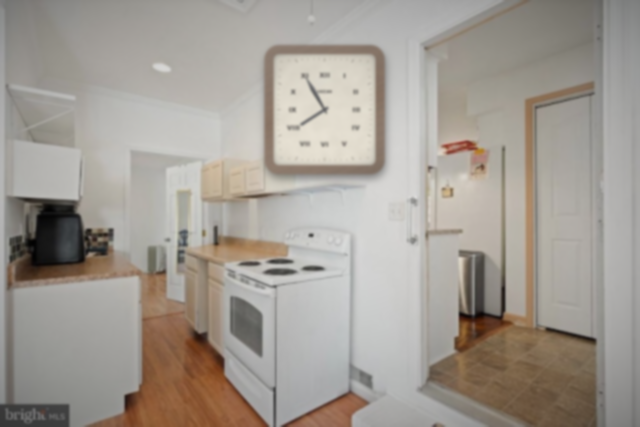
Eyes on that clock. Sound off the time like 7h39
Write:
7h55
